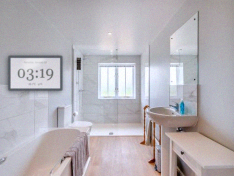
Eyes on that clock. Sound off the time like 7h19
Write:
3h19
